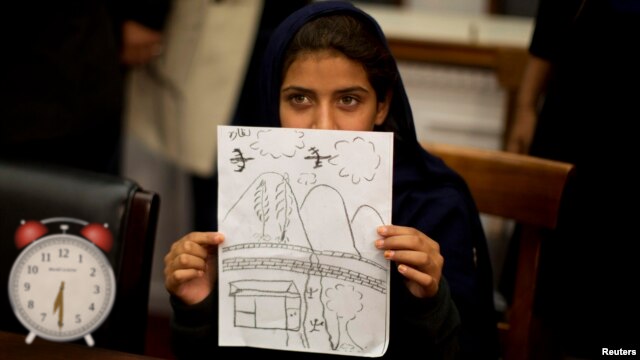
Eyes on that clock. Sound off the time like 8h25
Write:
6h30
